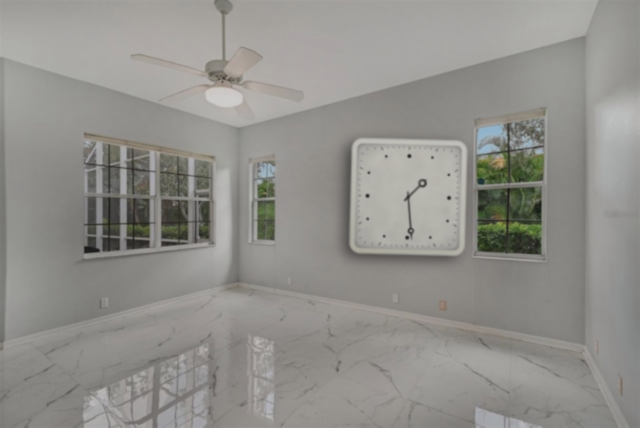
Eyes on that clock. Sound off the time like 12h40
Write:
1h29
